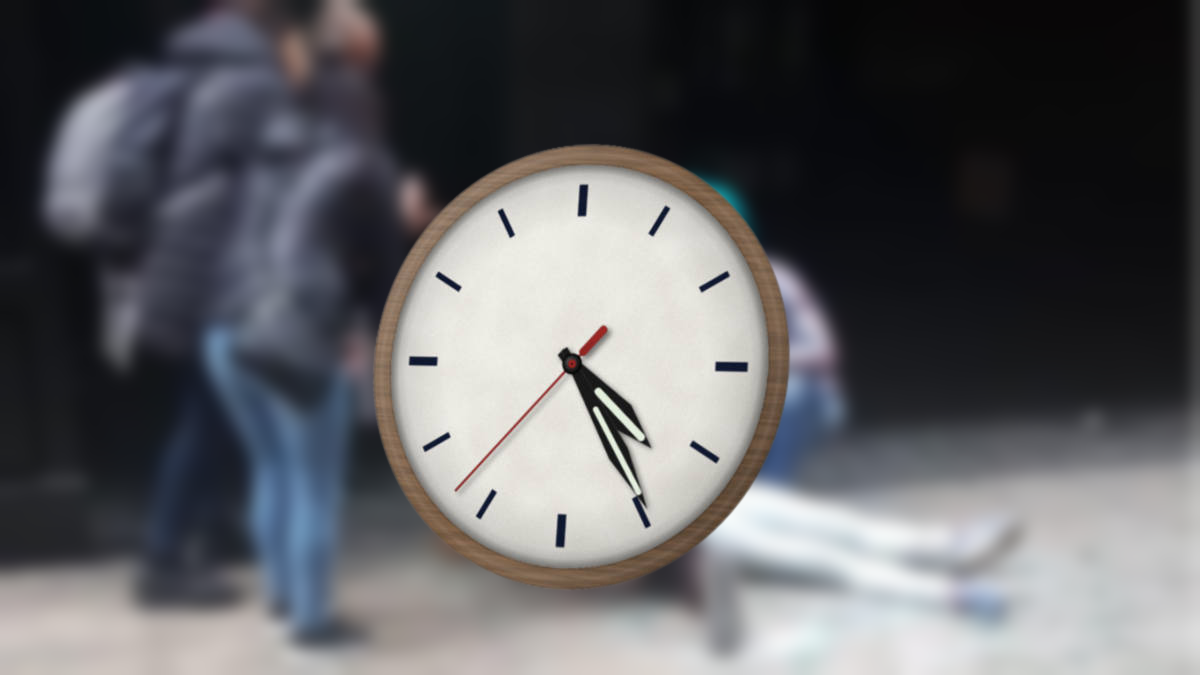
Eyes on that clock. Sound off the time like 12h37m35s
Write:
4h24m37s
